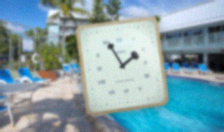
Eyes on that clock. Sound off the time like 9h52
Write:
1h56
